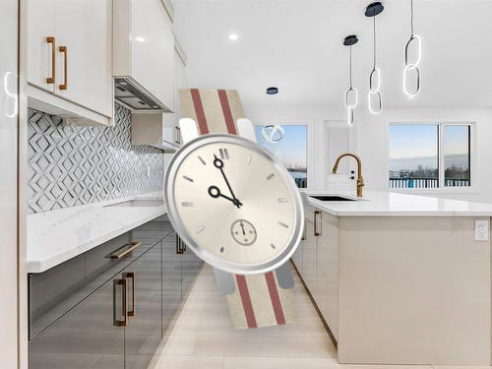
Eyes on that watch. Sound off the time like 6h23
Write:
9h58
